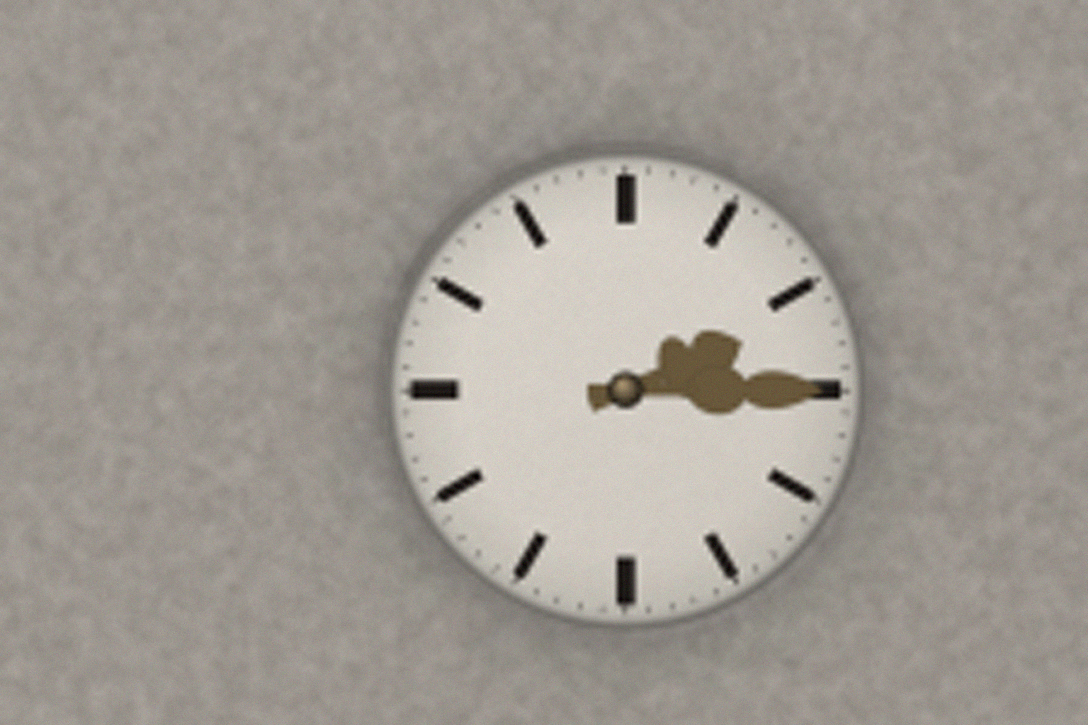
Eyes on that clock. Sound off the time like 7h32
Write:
2h15
